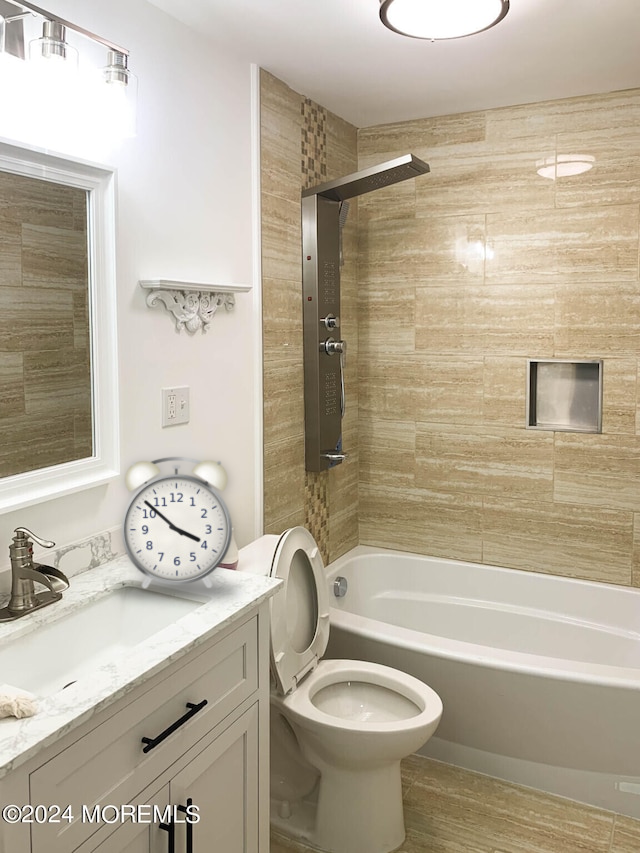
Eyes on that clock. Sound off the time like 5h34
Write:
3h52
